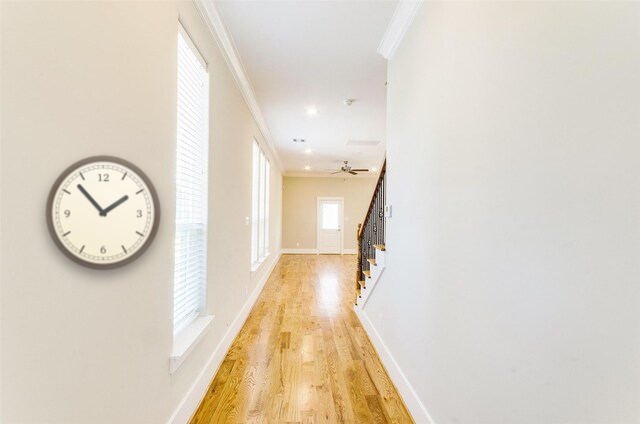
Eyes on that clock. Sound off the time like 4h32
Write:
1h53
